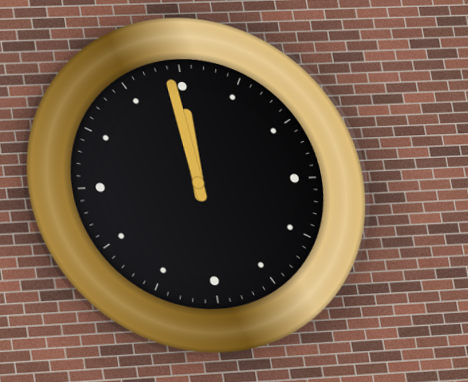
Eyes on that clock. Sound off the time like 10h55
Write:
11h59
